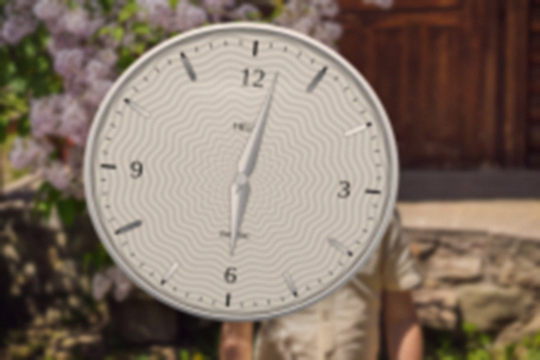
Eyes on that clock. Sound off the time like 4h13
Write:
6h02
